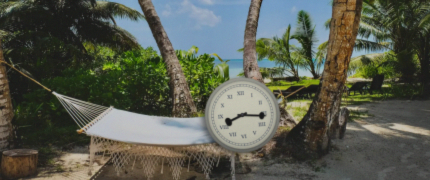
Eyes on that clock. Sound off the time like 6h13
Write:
8h16
